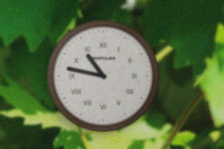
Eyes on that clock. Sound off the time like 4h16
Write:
10h47
